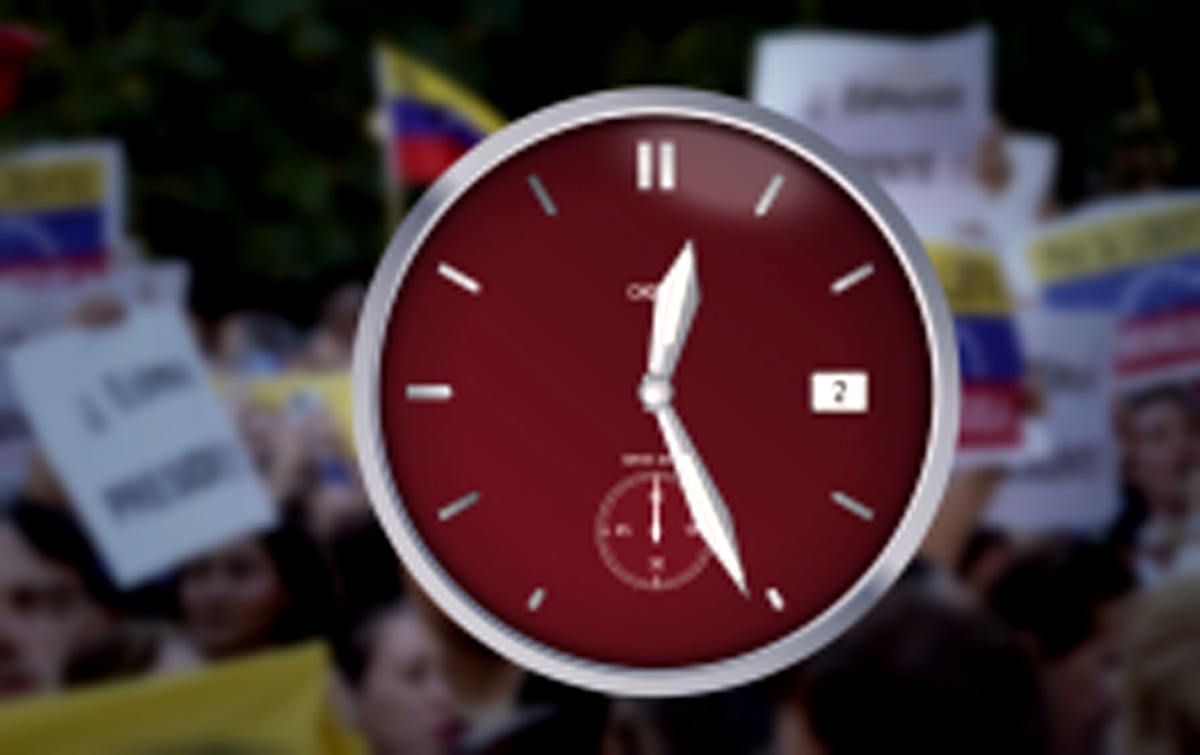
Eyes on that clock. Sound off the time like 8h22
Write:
12h26
